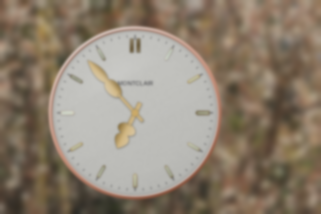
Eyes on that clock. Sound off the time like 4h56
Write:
6h53
